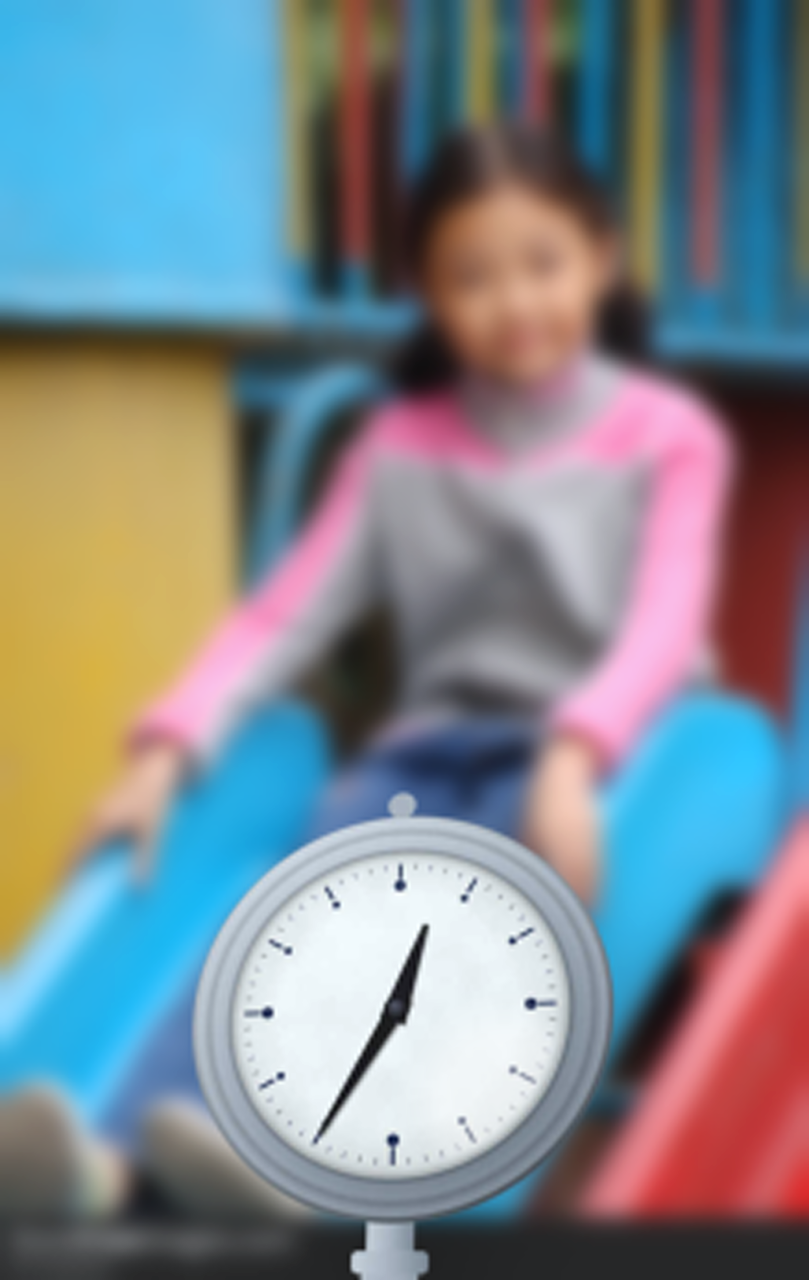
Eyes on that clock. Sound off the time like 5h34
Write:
12h35
